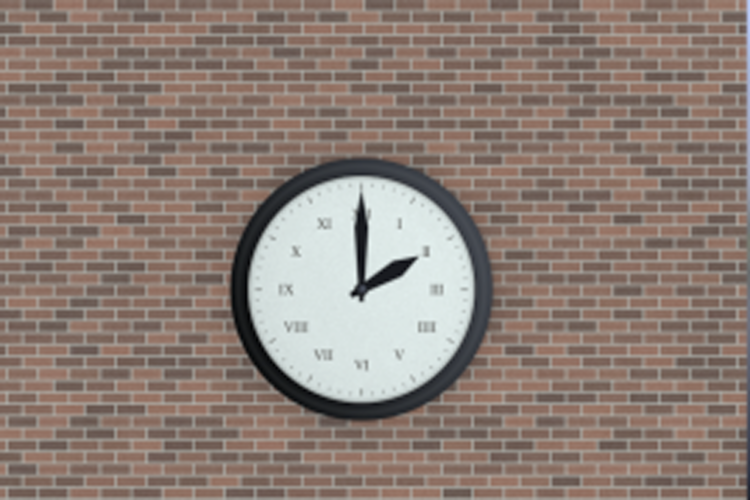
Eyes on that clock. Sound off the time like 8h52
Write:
2h00
